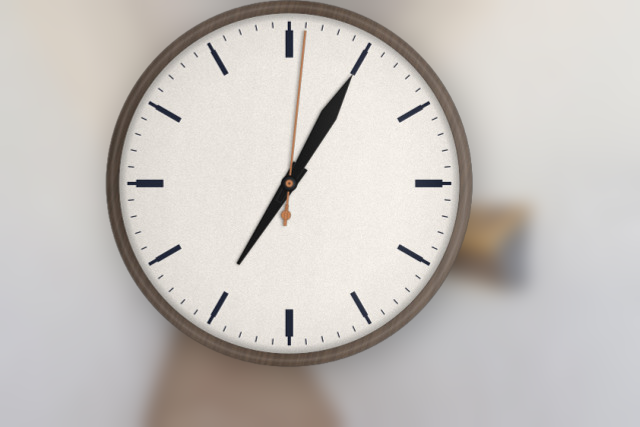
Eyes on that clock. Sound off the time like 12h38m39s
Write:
7h05m01s
